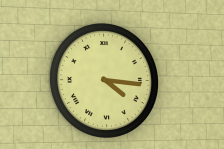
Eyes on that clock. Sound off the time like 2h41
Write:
4h16
